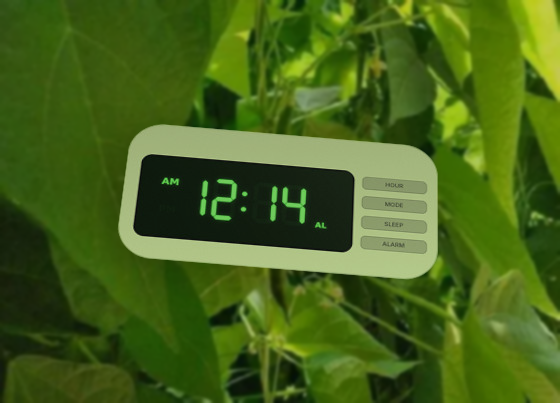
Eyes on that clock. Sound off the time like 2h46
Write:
12h14
